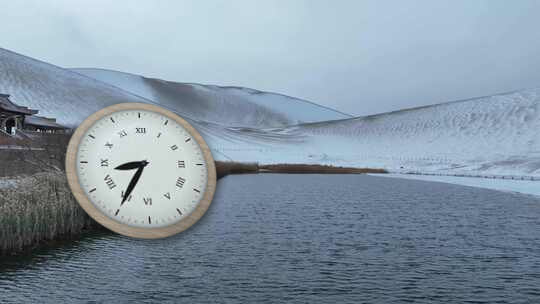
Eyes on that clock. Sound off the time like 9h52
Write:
8h35
